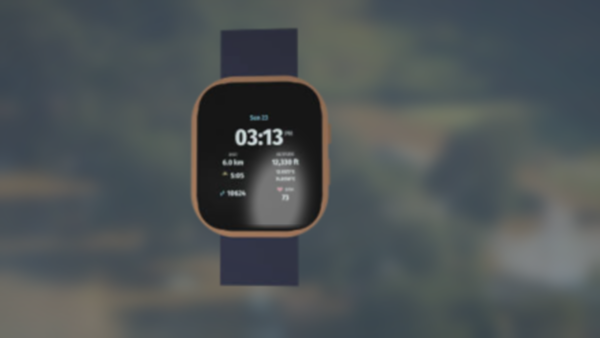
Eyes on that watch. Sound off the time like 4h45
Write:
3h13
